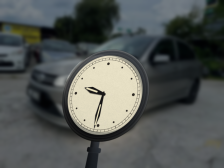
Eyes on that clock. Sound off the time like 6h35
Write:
9h31
